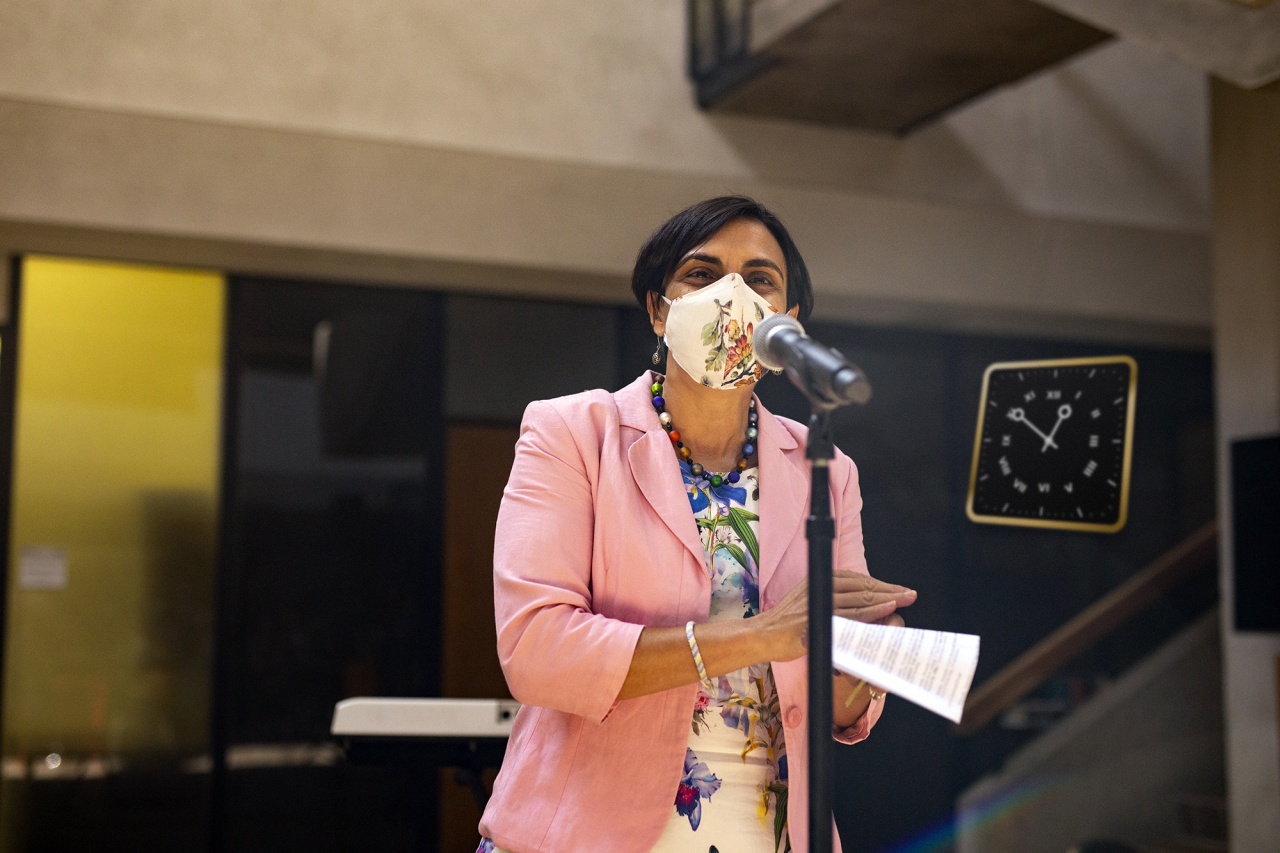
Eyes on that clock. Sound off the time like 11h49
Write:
12h51
